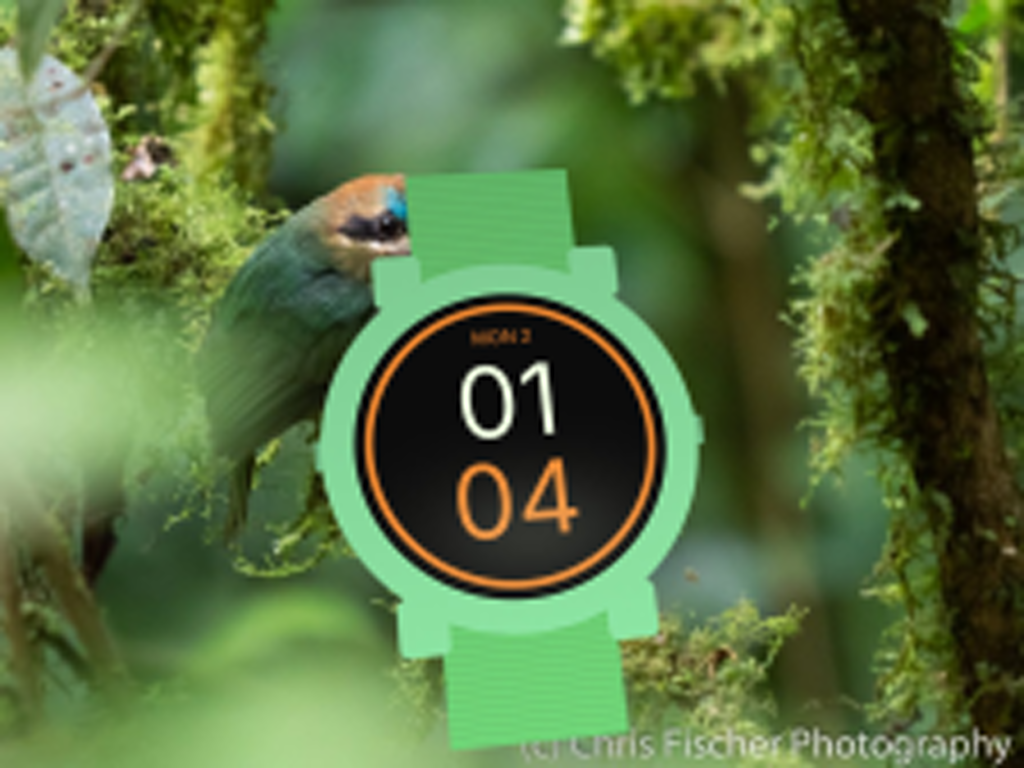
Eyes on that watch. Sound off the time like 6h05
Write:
1h04
